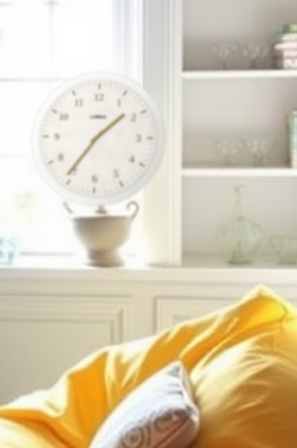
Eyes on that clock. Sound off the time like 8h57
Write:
1h36
